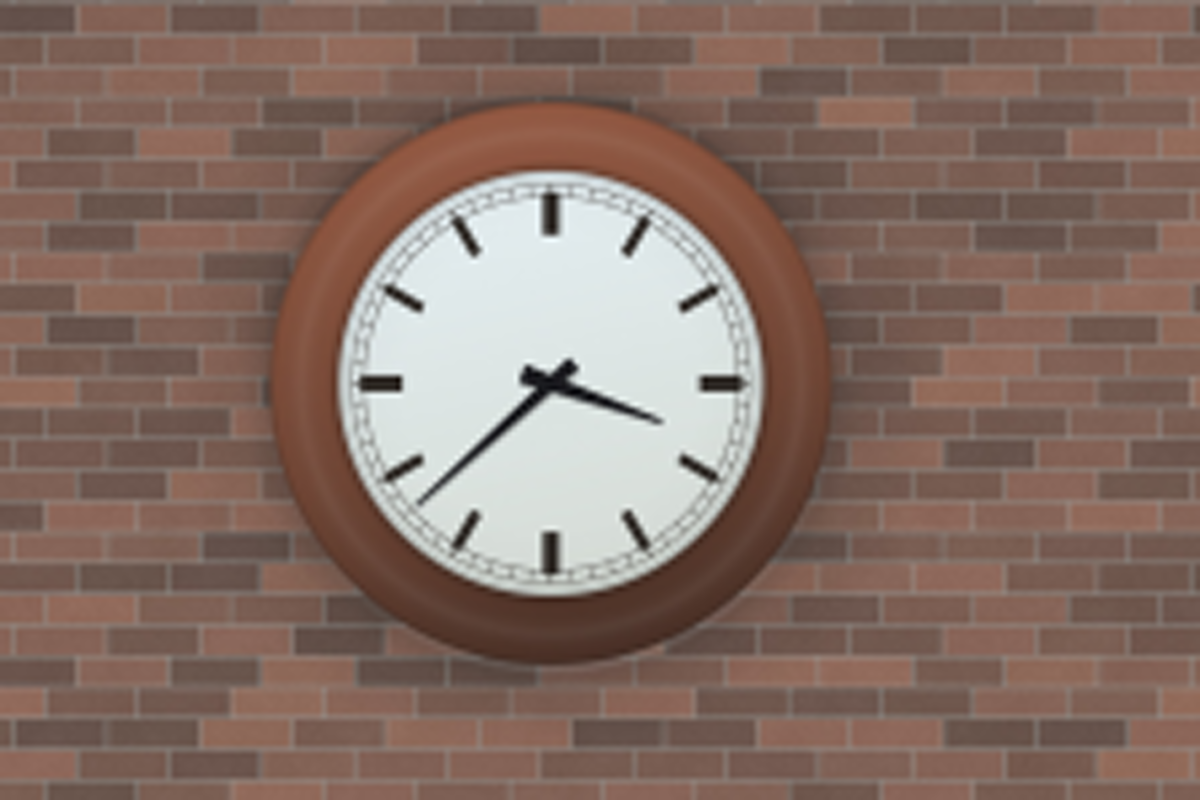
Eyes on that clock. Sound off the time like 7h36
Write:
3h38
